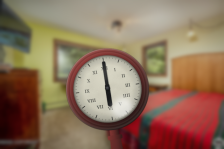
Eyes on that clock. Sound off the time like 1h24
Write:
6h00
